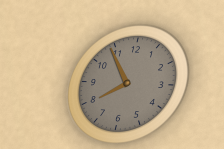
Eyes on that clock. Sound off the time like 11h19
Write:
7h54
